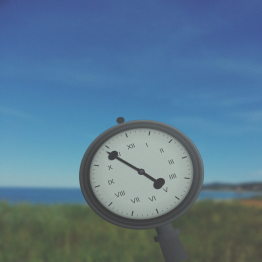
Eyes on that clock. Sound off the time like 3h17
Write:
4h54
